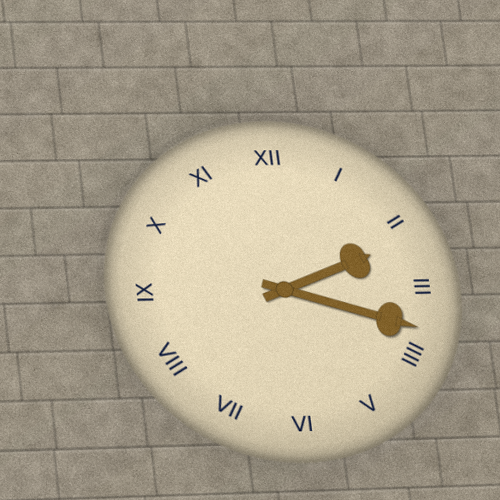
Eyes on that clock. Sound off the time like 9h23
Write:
2h18
